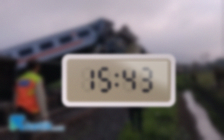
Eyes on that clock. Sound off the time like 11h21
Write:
15h43
